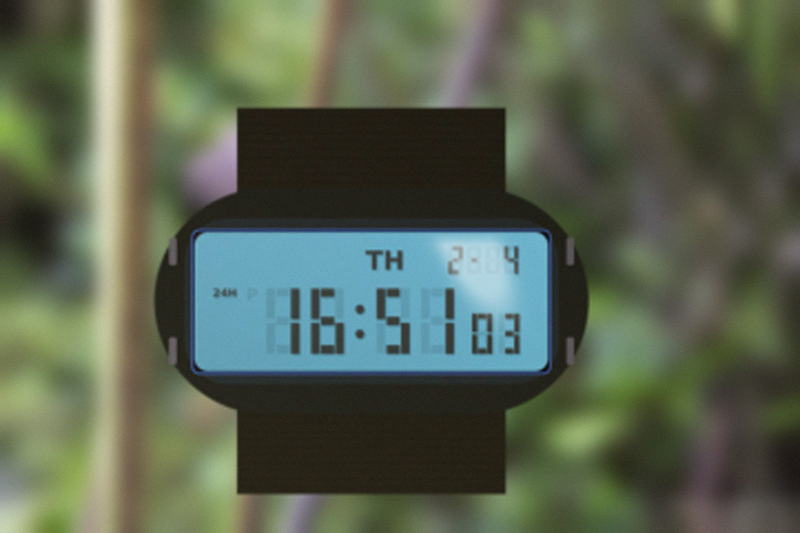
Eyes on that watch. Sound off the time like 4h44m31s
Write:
16h51m03s
